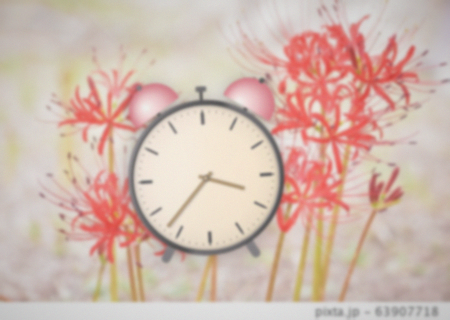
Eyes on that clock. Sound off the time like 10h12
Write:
3h37
